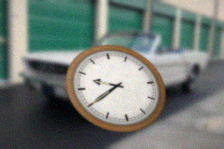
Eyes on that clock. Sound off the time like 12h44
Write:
9h40
